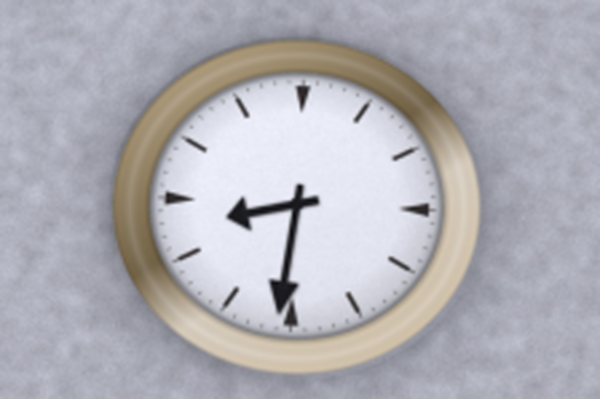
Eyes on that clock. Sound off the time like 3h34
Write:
8h31
